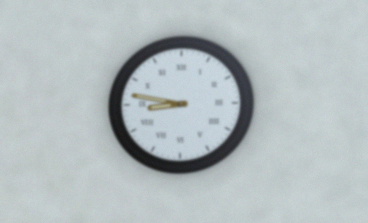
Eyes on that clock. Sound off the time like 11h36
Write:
8h47
